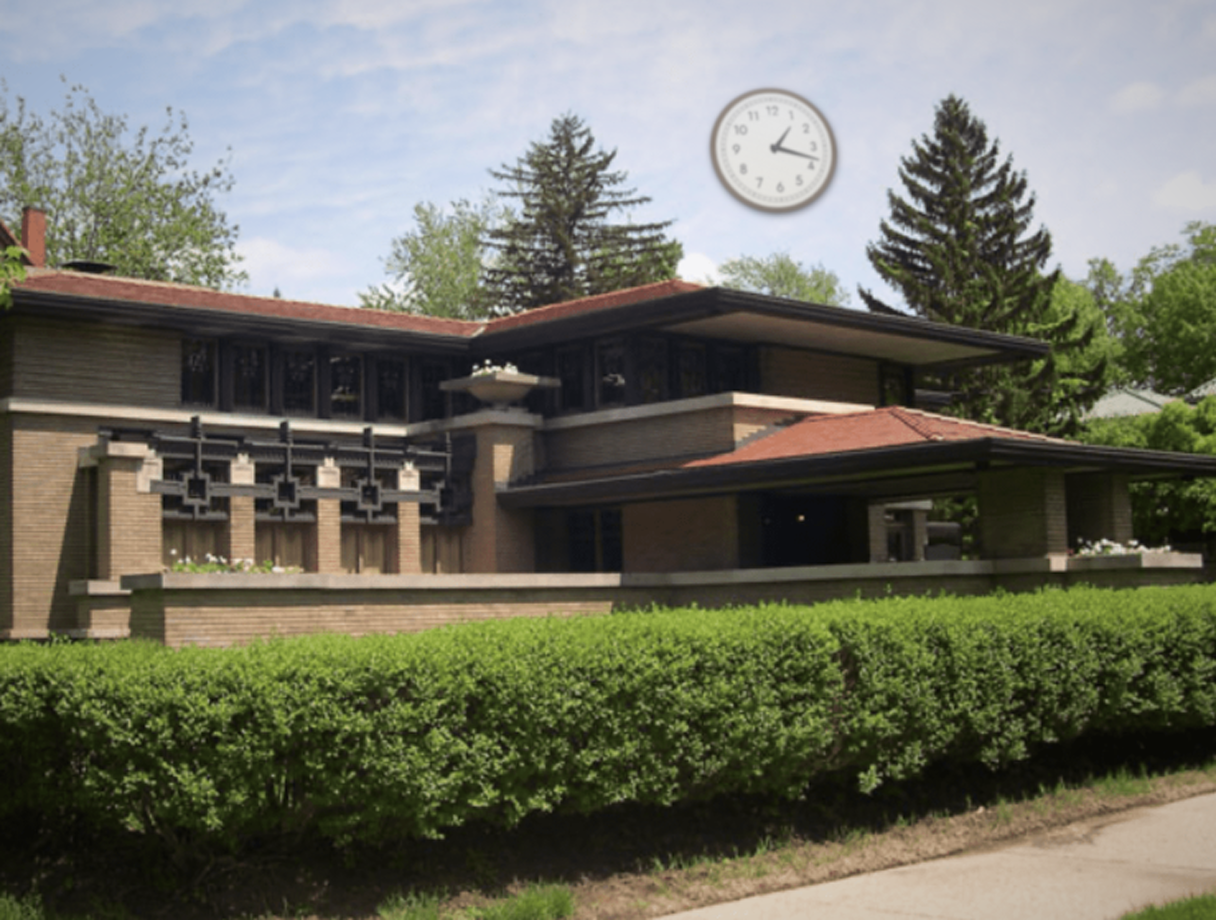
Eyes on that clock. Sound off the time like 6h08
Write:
1h18
